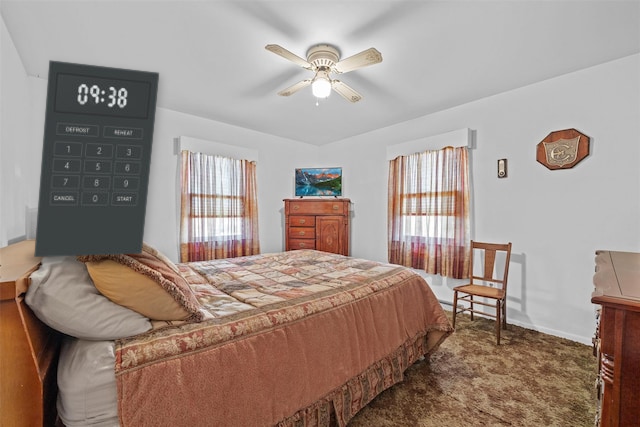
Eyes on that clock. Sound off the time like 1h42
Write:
9h38
